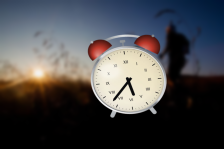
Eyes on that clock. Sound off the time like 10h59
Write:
5h37
